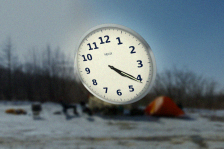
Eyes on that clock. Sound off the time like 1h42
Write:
4h21
